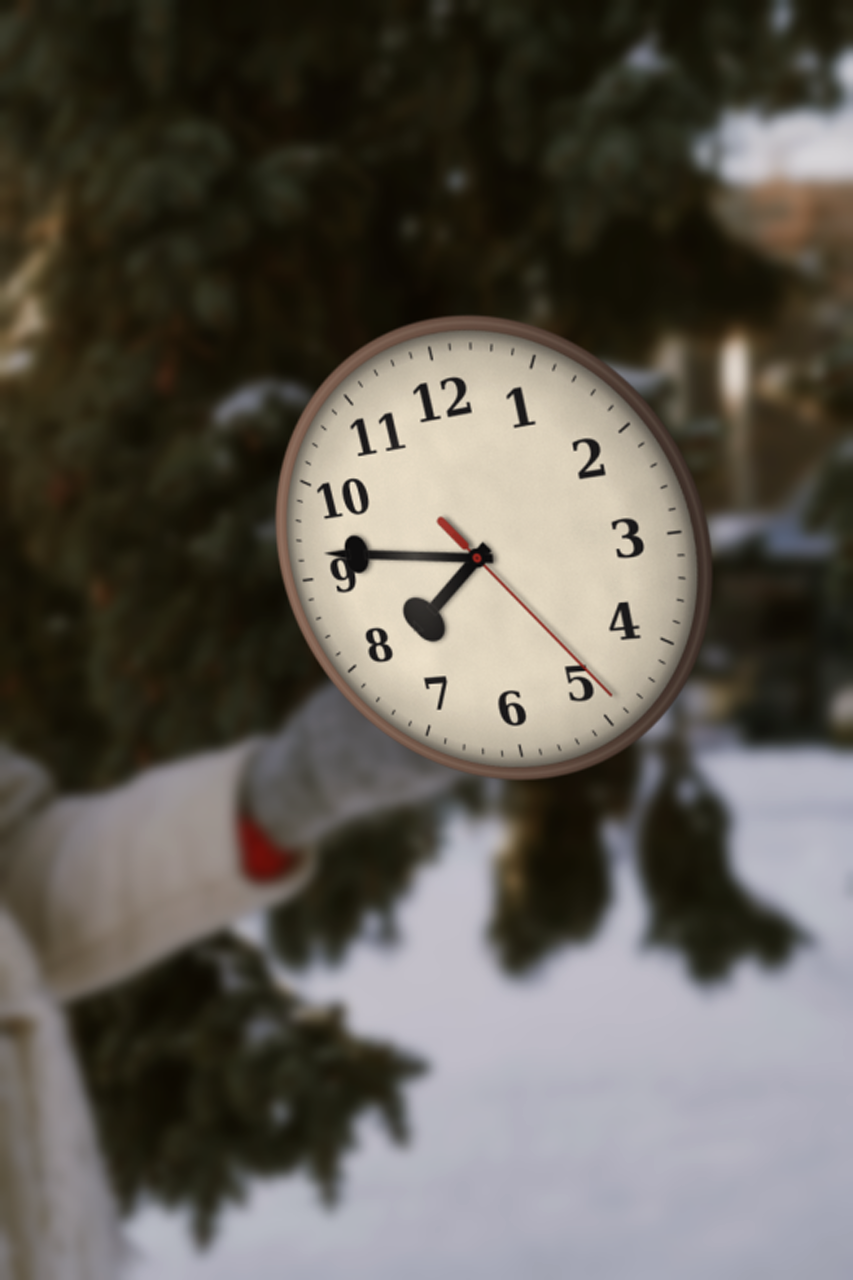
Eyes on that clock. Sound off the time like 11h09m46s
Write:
7h46m24s
